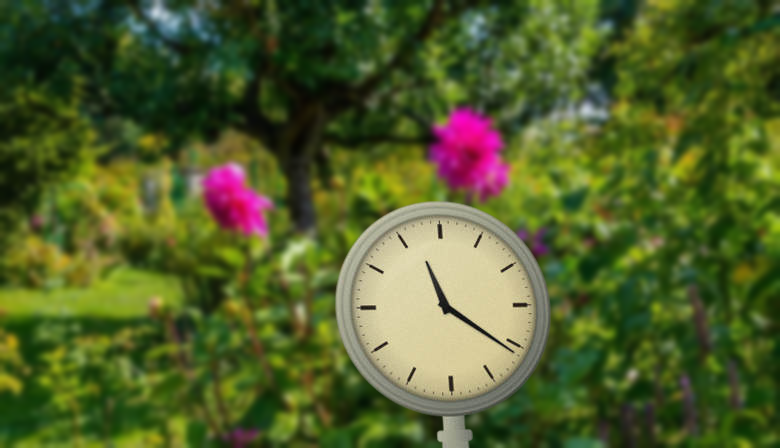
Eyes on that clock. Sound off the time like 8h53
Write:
11h21
